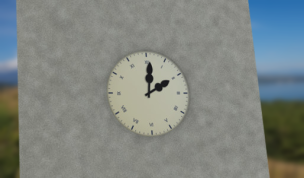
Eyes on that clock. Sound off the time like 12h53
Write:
2h01
